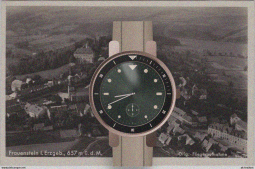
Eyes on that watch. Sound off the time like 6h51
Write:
8h41
